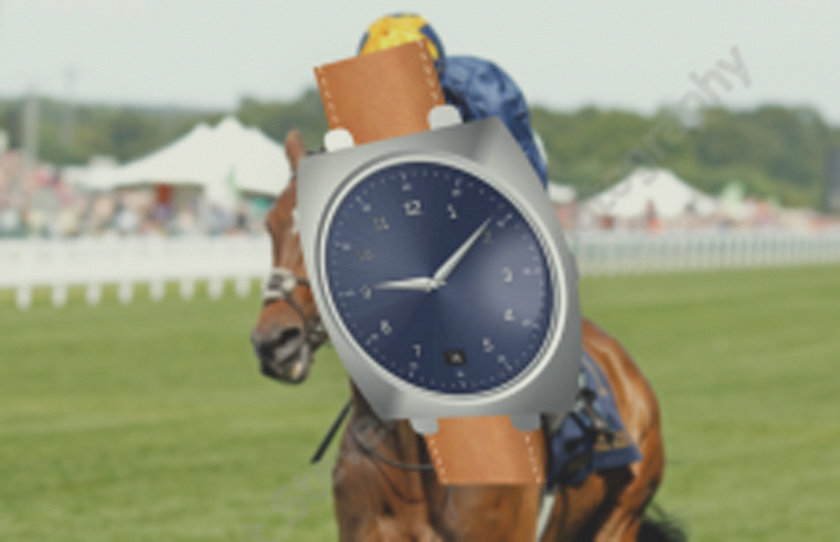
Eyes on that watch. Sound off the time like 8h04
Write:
9h09
